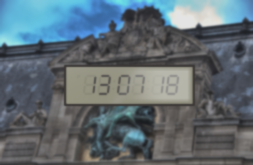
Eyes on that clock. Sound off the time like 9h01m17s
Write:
13h07m18s
